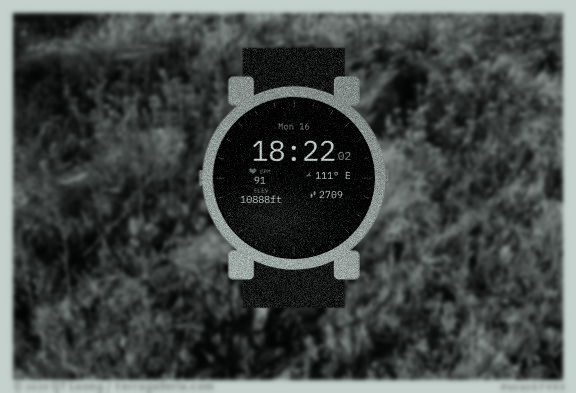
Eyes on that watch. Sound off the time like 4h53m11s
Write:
18h22m02s
